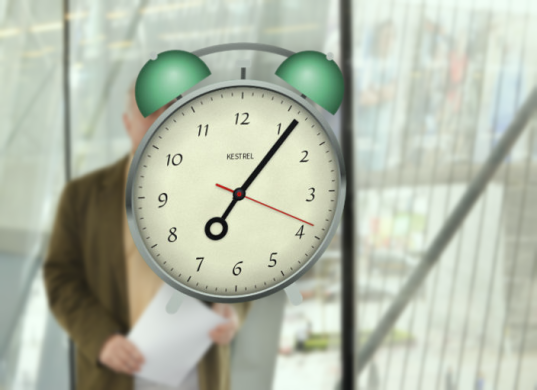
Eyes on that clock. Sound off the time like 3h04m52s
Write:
7h06m19s
